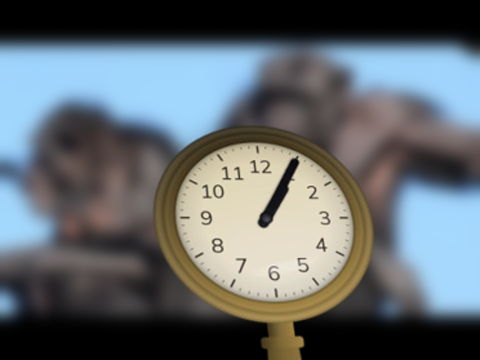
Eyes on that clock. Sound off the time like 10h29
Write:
1h05
